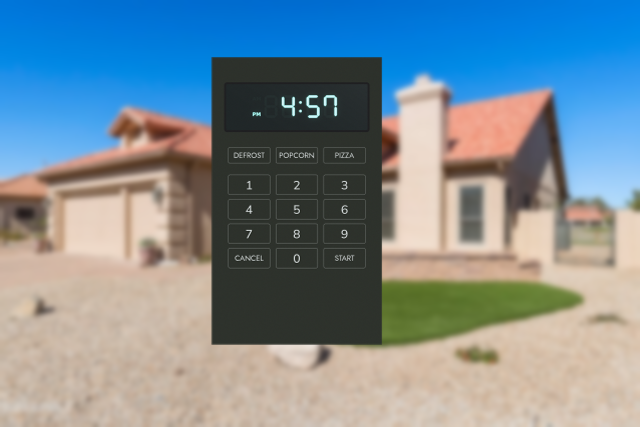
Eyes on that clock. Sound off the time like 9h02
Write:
4h57
